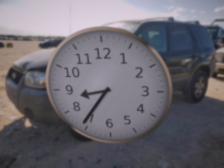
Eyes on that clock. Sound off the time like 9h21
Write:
8h36
